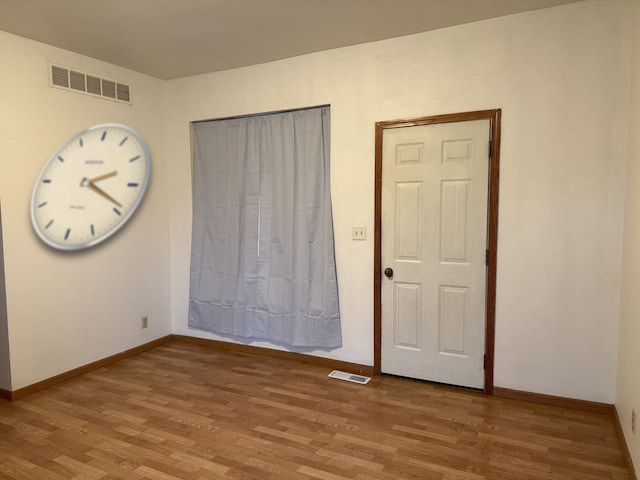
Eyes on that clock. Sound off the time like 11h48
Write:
2h19
